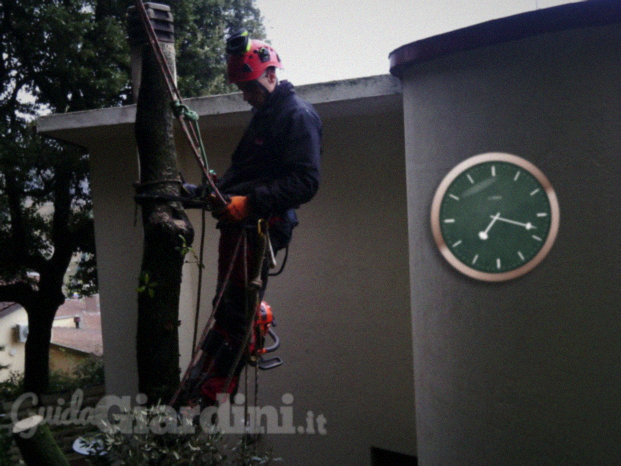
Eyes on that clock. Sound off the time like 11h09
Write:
7h18
